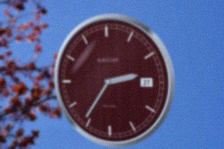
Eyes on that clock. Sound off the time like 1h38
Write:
2h36
